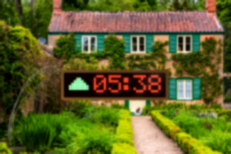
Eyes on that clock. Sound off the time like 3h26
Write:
5h38
